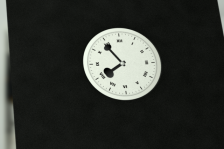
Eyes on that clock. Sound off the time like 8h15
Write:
7h54
